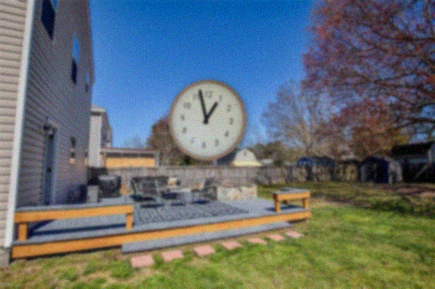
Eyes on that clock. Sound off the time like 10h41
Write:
12h57
